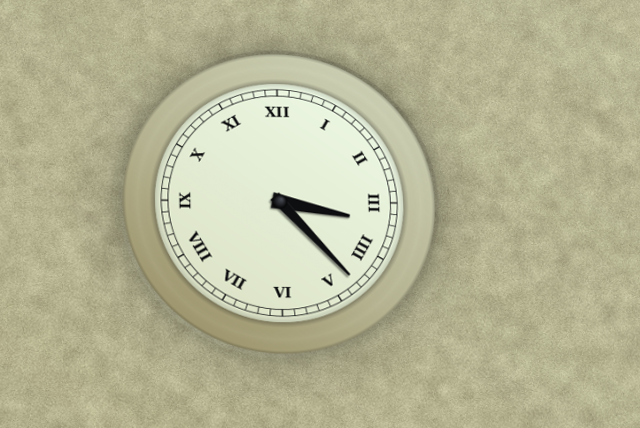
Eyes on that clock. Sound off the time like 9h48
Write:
3h23
